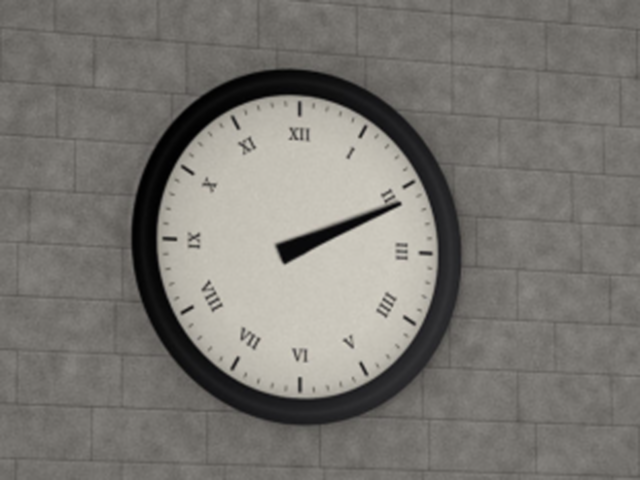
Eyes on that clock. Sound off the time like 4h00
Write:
2h11
